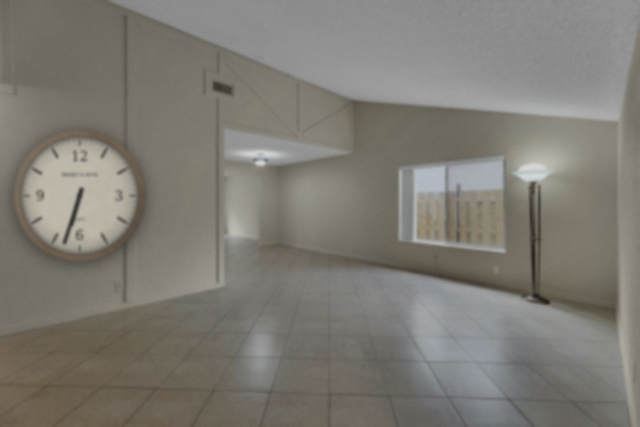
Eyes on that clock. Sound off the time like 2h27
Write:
6h33
